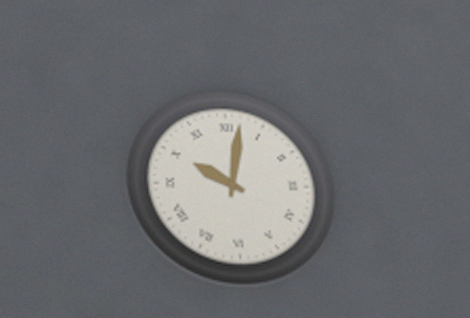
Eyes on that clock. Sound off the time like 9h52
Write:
10h02
